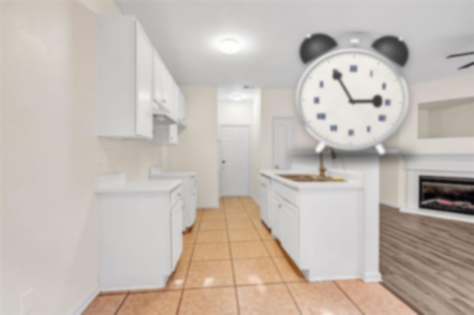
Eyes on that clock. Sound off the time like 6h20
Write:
2h55
